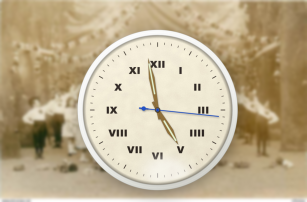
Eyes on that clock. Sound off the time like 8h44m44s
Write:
4h58m16s
